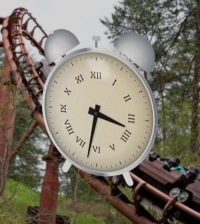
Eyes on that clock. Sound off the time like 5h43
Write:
3h32
